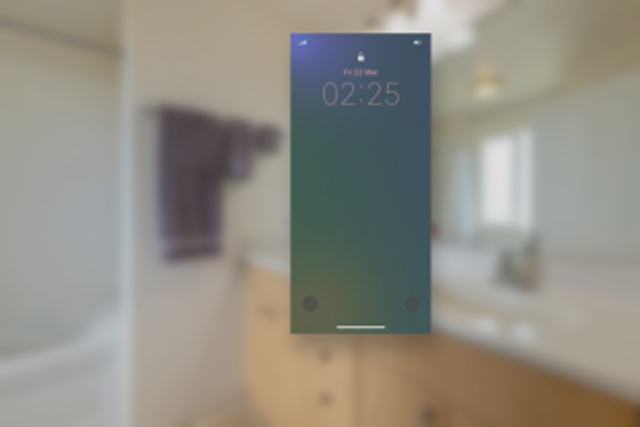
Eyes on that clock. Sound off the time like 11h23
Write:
2h25
